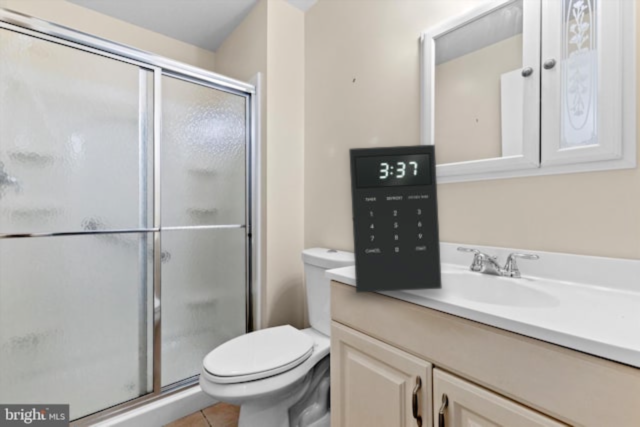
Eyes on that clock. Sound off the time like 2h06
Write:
3h37
